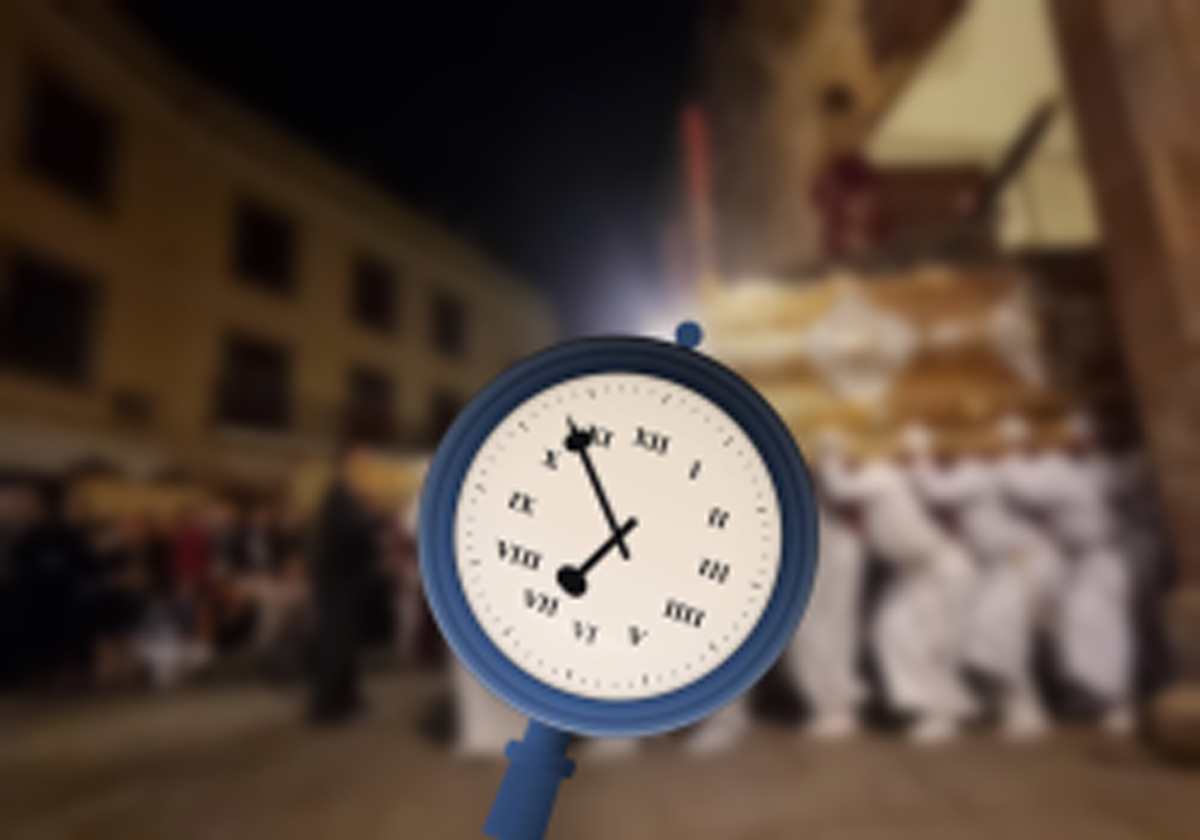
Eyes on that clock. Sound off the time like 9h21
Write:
6h53
